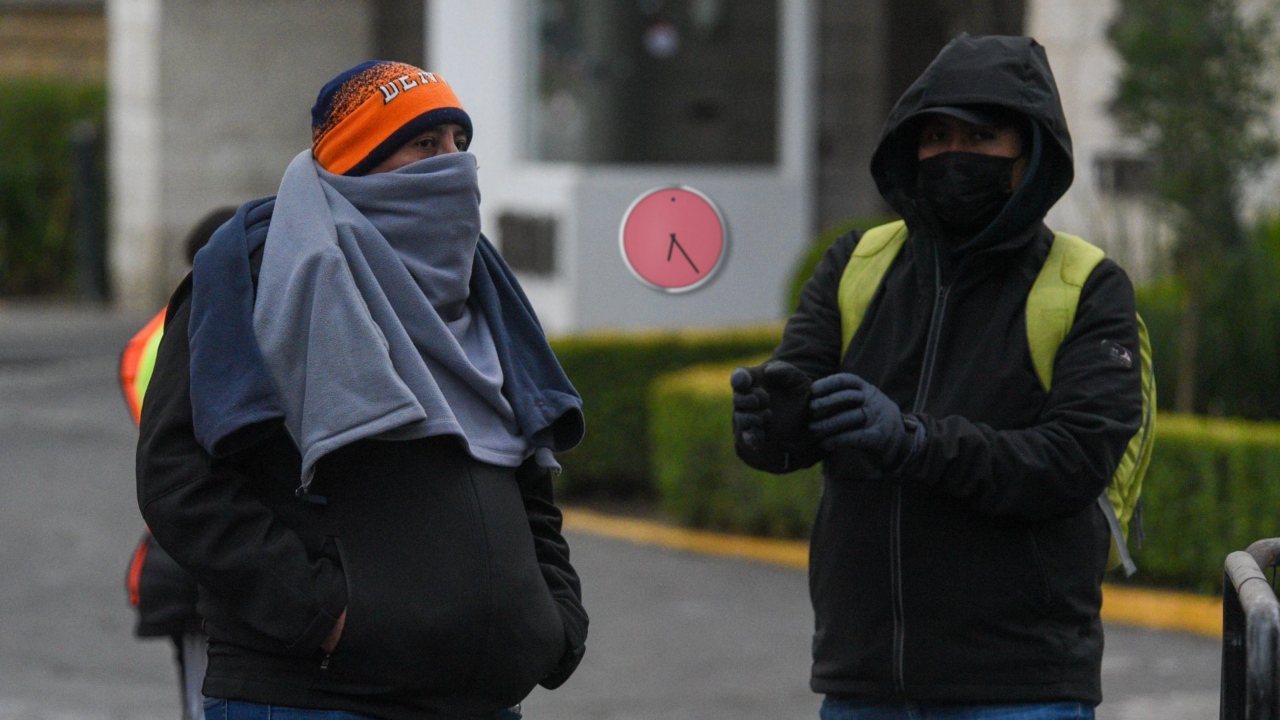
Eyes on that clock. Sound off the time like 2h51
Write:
6h24
